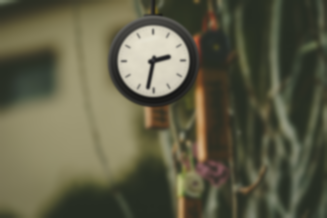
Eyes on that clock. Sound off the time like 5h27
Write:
2h32
